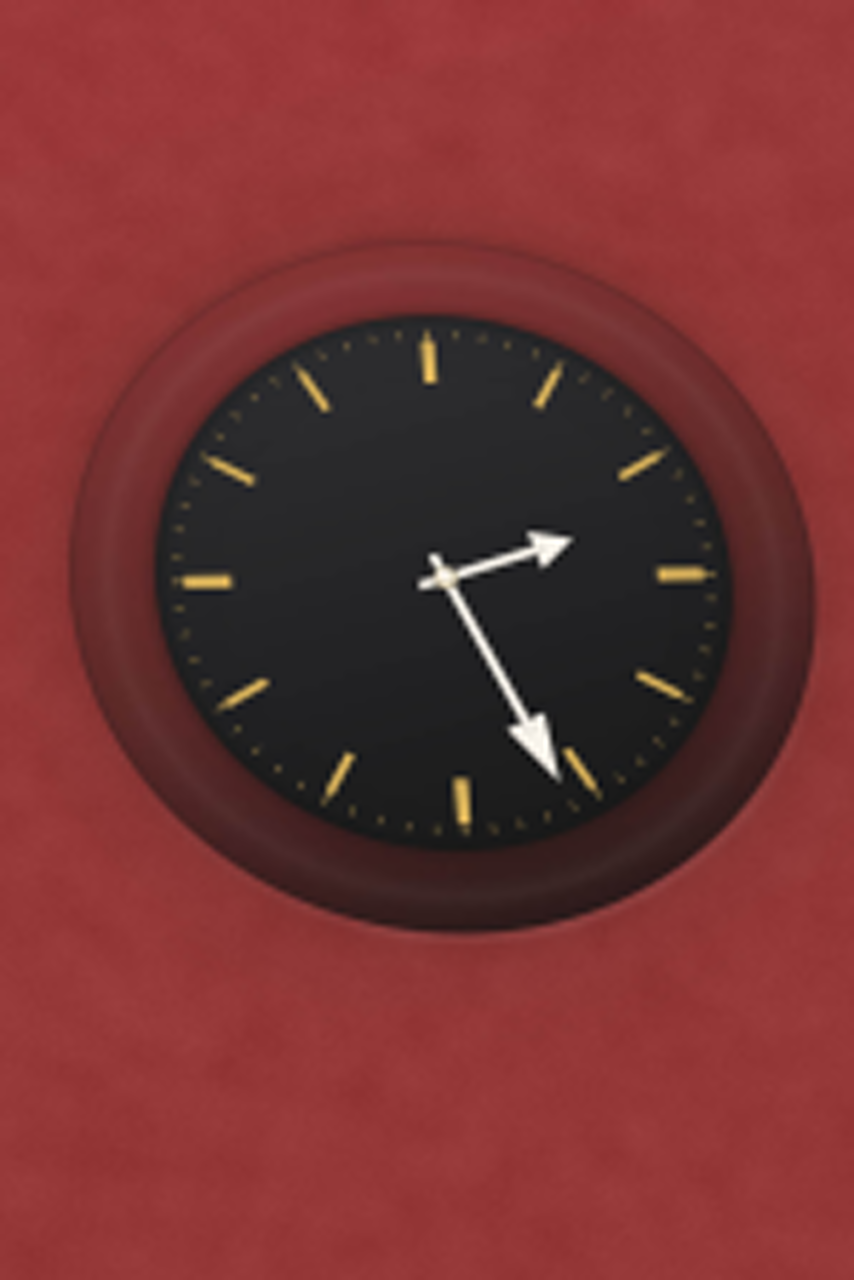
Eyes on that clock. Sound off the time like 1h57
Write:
2h26
